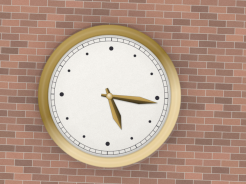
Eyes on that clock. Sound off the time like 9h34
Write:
5h16
